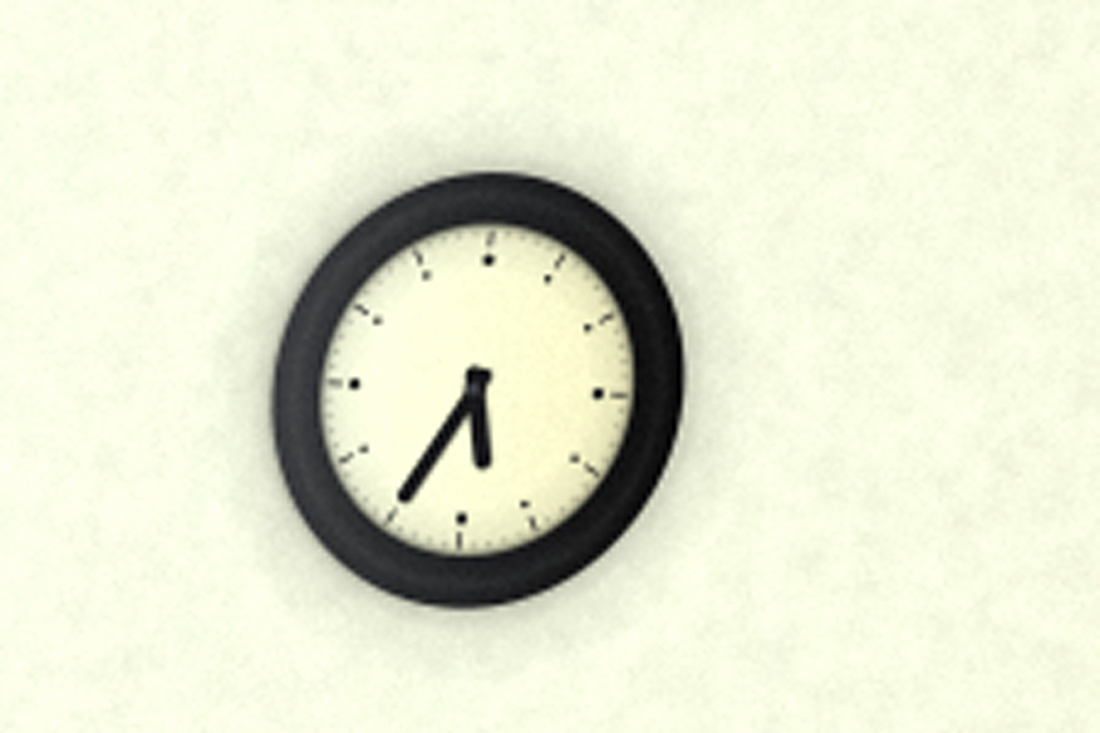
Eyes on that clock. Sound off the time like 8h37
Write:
5h35
